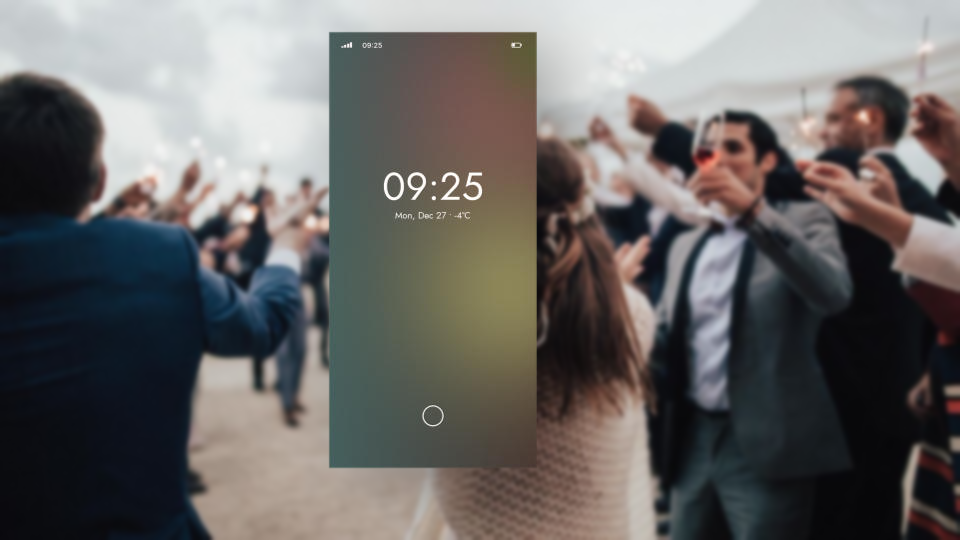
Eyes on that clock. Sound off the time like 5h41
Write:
9h25
